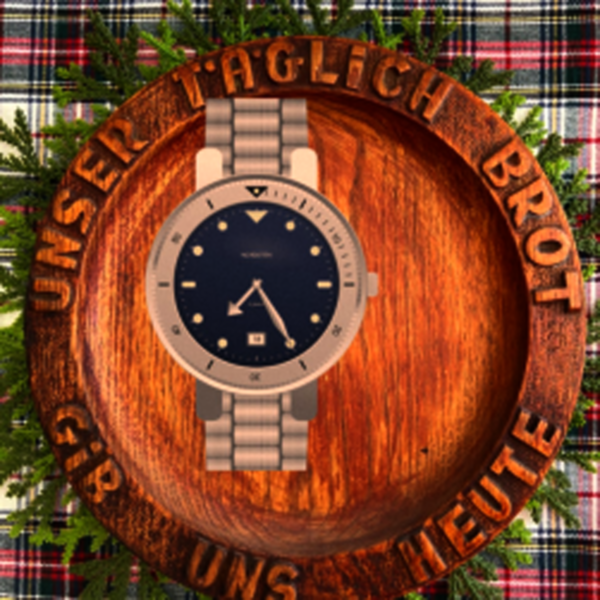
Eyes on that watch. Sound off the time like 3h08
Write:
7h25
